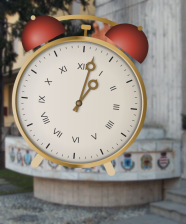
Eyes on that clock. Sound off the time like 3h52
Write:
1h02
